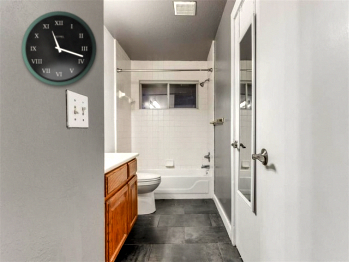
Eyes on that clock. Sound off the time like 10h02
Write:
11h18
